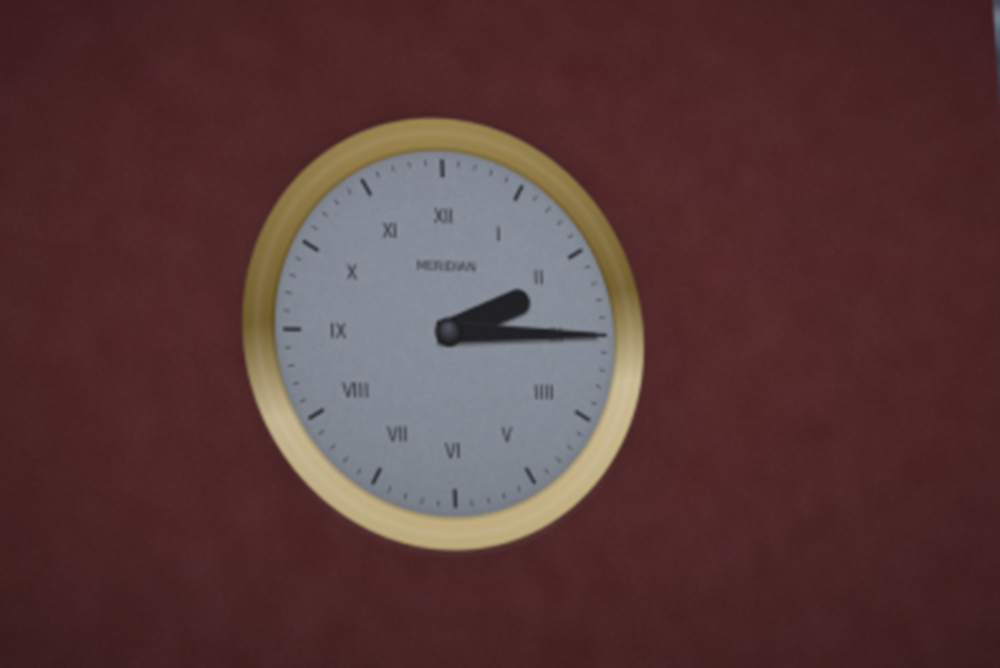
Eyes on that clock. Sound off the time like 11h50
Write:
2h15
